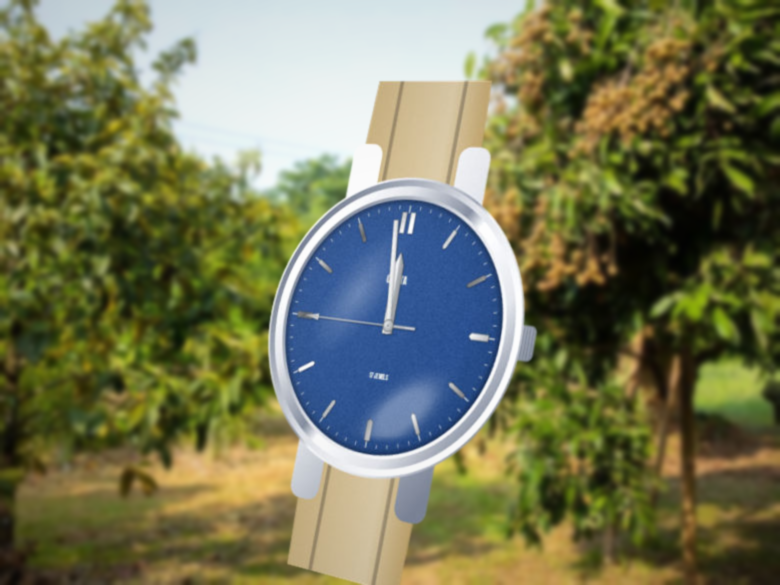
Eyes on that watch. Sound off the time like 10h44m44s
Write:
11h58m45s
